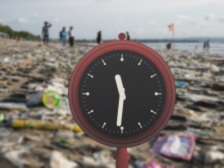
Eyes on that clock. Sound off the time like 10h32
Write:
11h31
